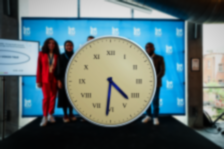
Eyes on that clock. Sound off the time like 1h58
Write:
4h31
